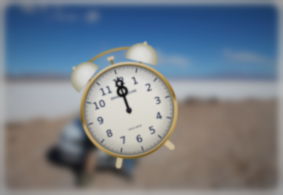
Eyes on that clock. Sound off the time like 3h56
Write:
12h00
